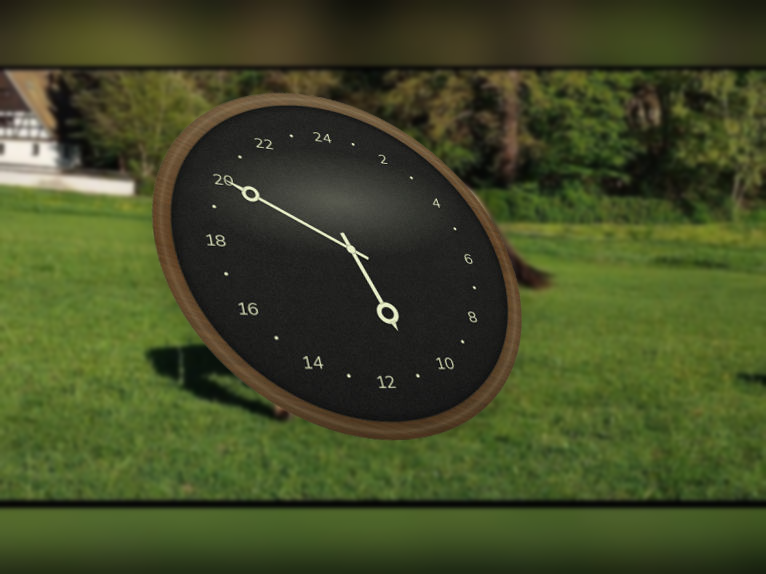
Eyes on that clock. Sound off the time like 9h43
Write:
10h50
